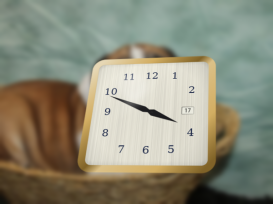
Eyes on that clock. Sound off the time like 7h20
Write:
3h49
